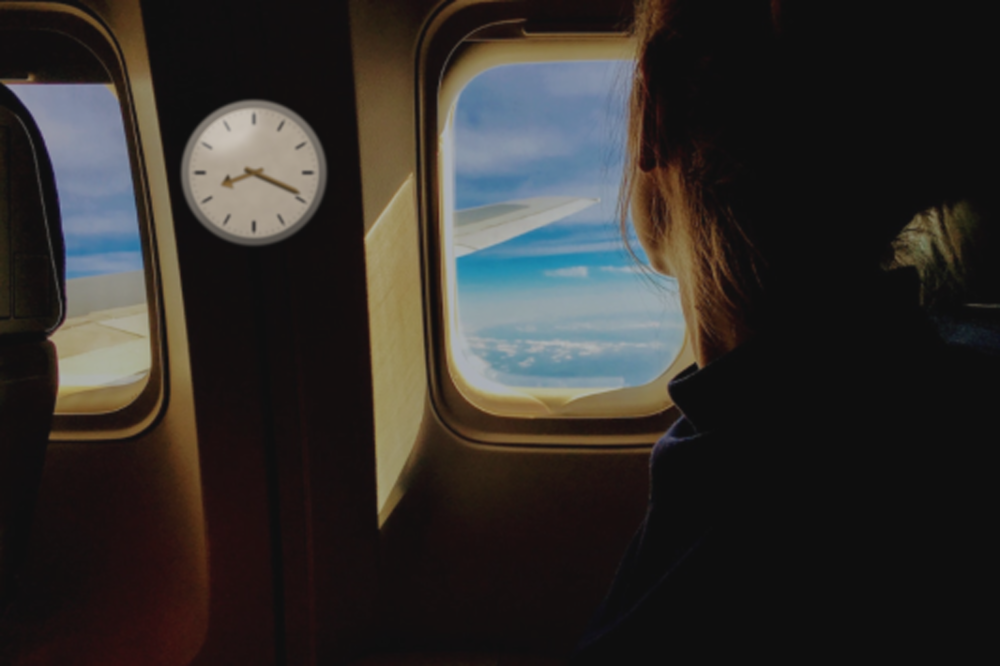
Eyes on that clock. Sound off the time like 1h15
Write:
8h19
